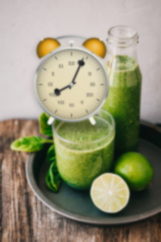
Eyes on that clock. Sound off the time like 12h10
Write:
8h04
